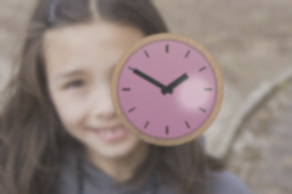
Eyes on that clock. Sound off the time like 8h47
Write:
1h50
